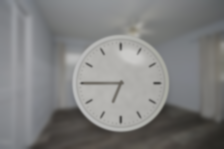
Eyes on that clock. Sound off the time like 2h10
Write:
6h45
